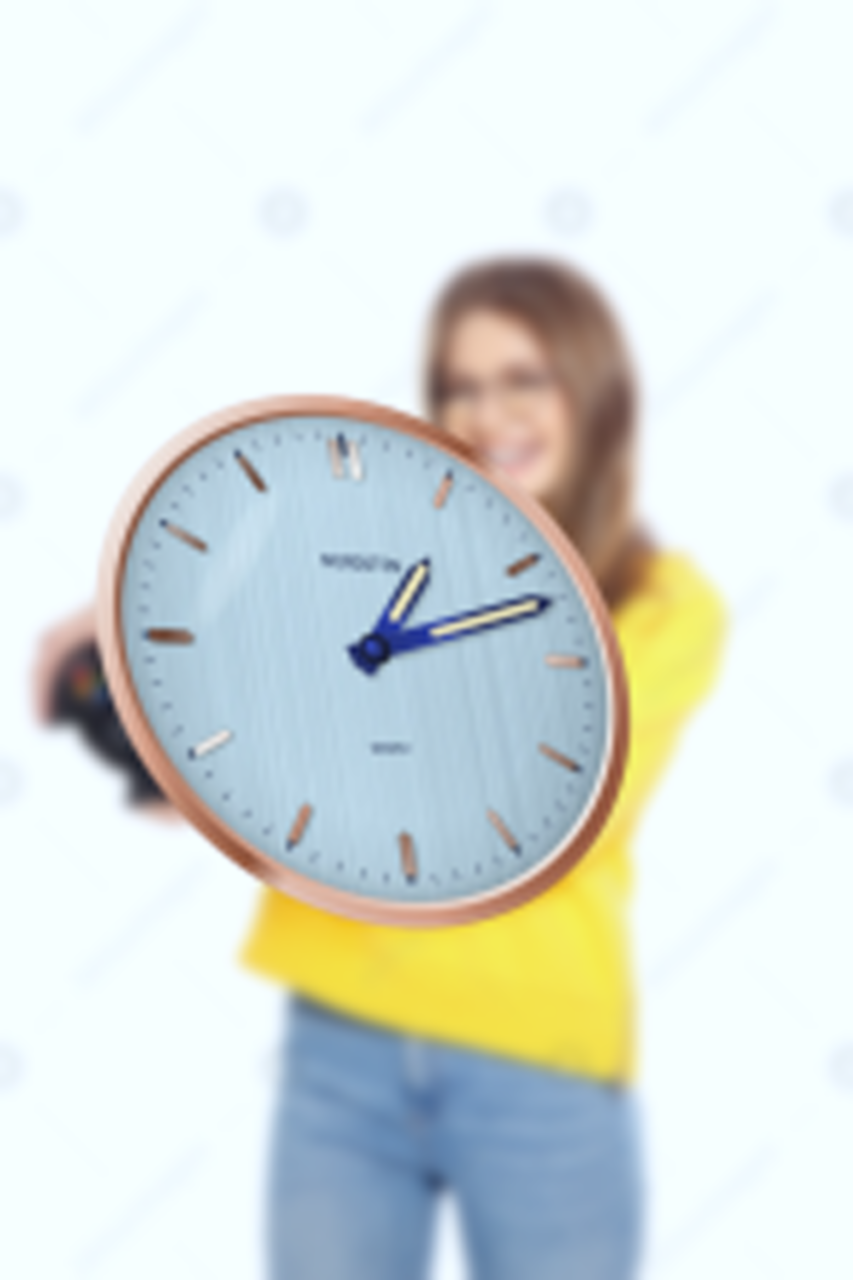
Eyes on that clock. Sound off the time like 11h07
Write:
1h12
